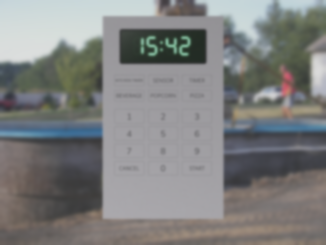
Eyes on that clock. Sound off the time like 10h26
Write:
15h42
